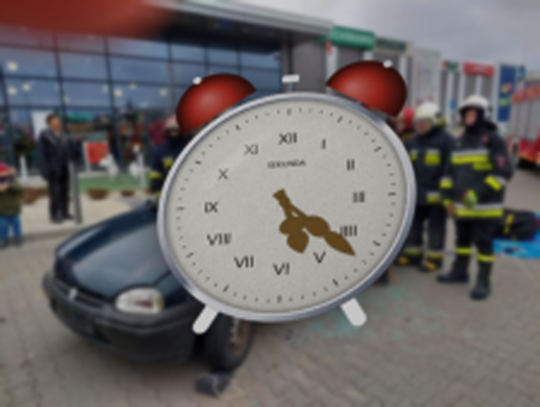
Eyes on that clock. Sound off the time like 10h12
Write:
5h22
